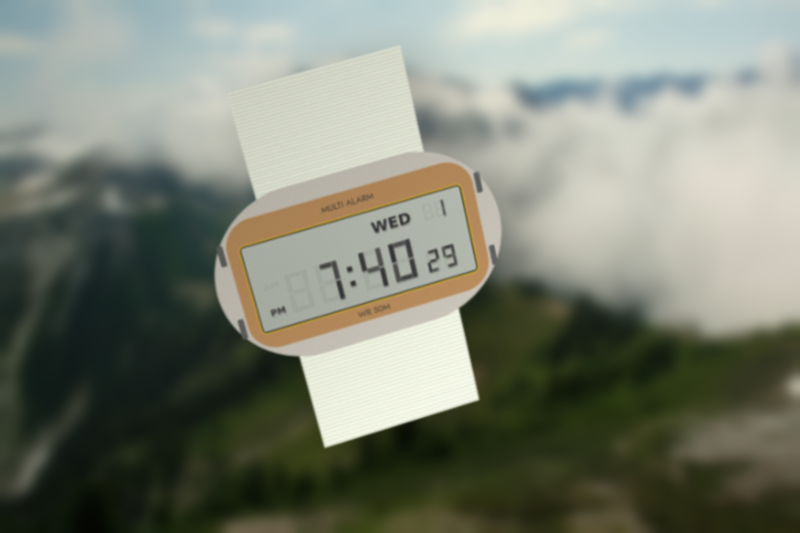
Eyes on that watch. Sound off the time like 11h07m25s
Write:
7h40m29s
